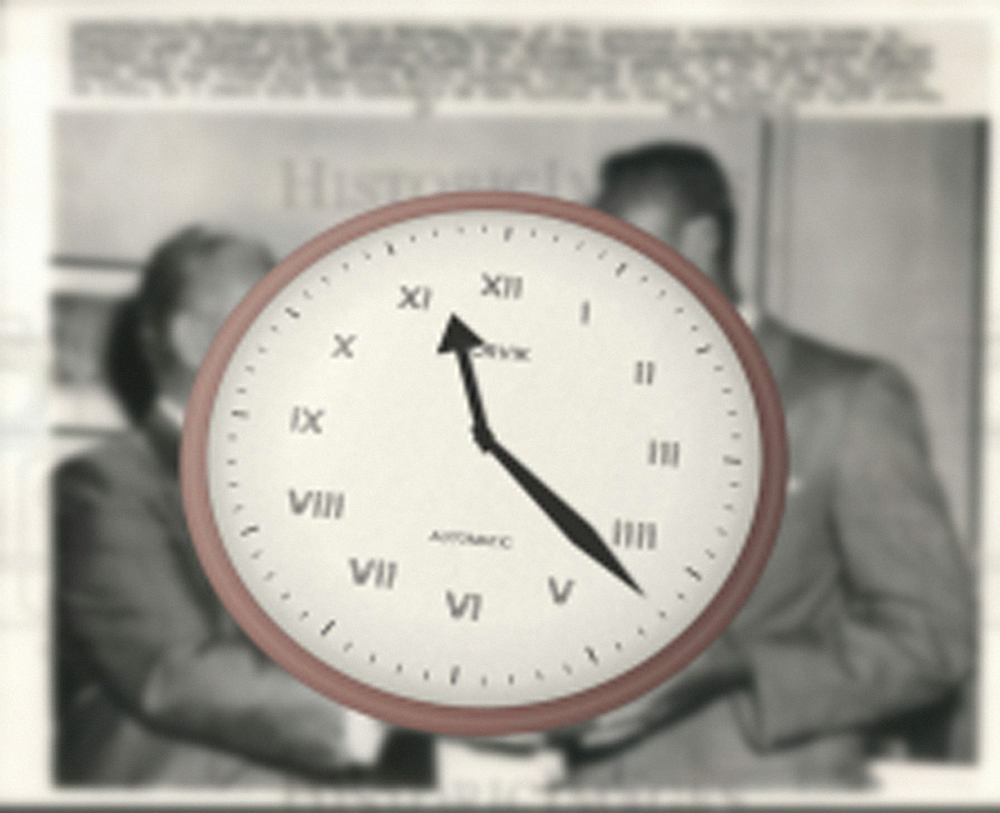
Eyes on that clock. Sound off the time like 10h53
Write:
11h22
